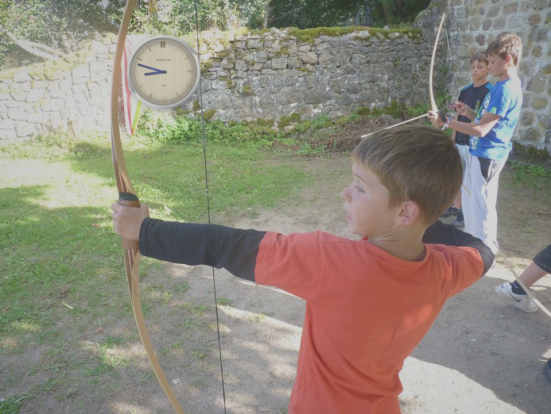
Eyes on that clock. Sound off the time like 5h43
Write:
8h48
